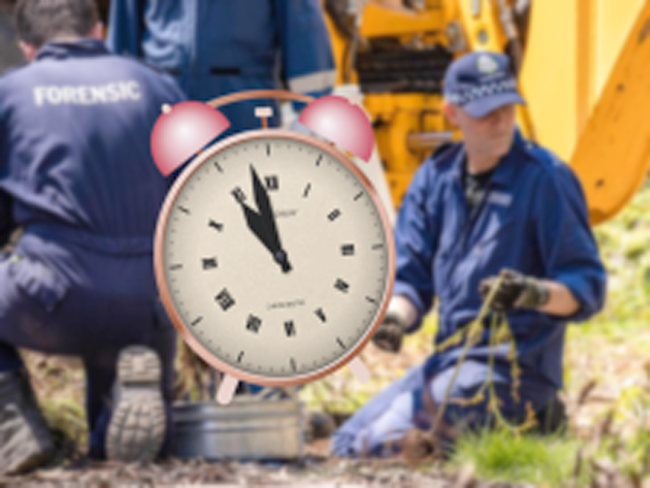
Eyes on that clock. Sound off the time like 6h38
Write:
10h58
